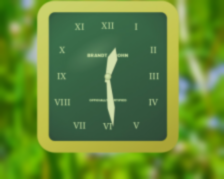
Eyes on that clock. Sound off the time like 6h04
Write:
12h29
